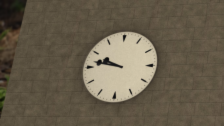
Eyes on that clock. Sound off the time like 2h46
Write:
9h47
